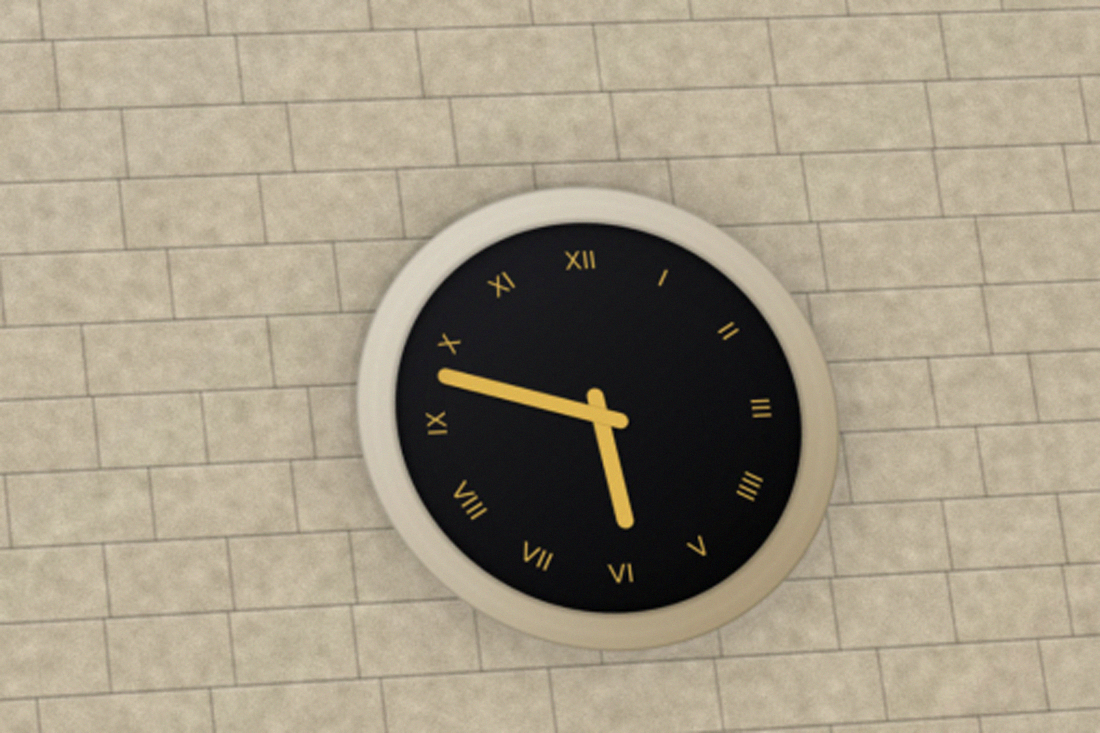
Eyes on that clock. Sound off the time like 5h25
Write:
5h48
